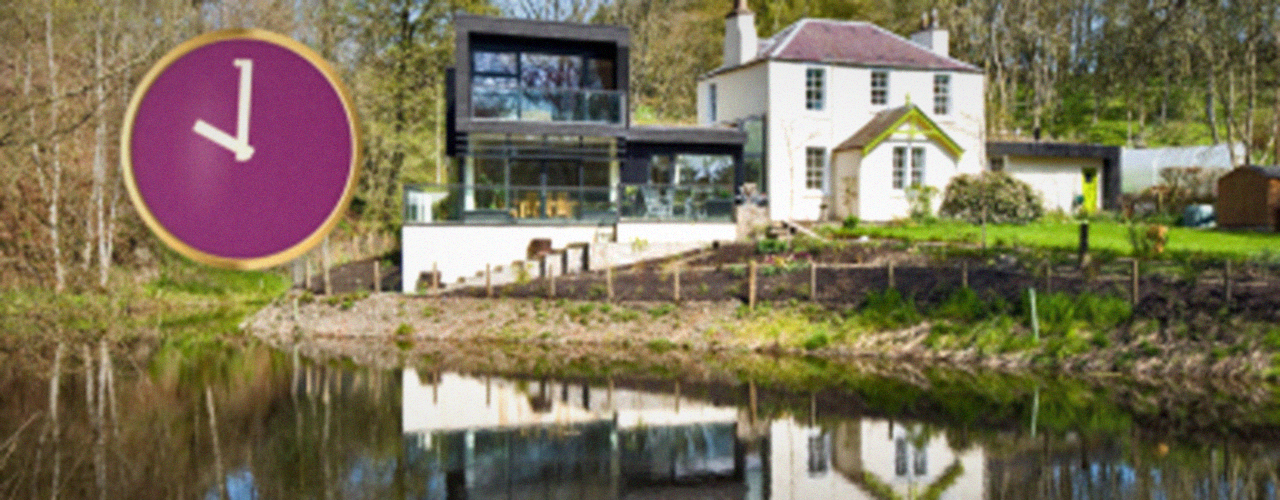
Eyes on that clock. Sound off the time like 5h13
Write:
10h01
